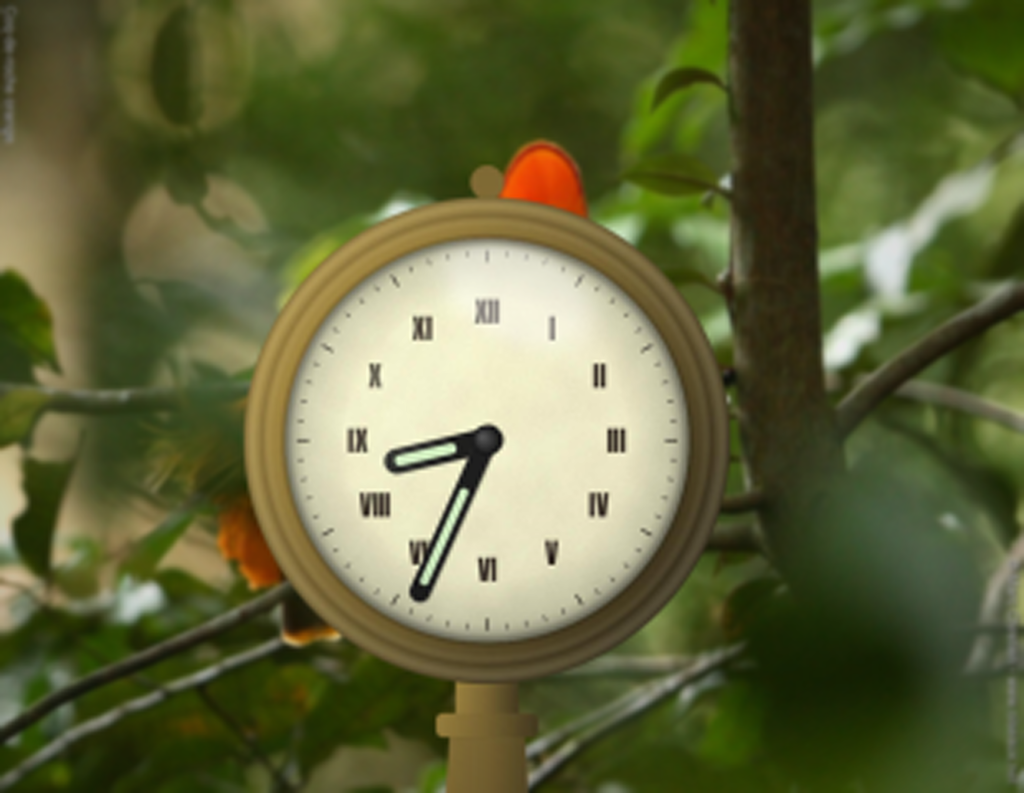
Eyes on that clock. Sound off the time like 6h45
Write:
8h34
